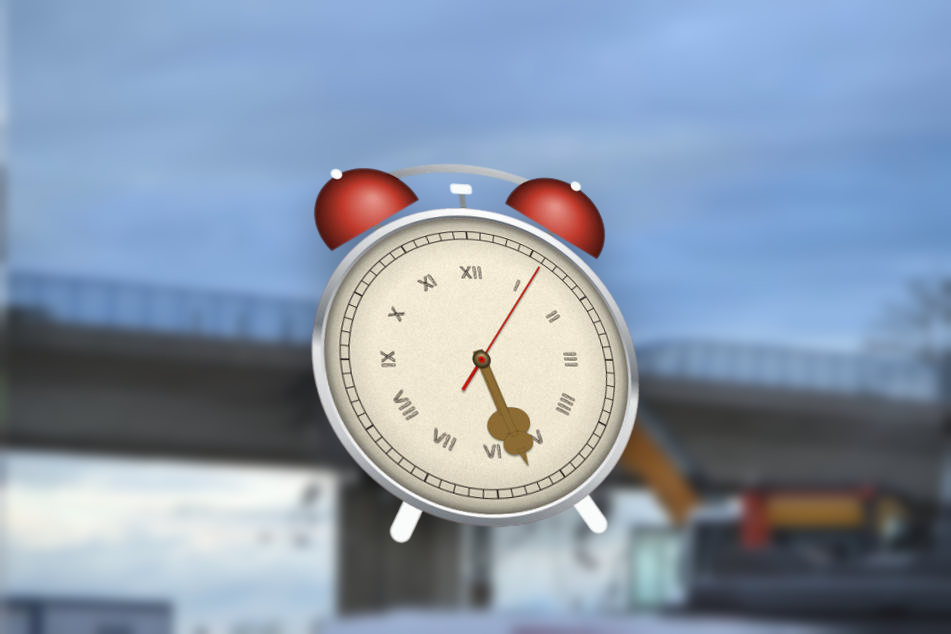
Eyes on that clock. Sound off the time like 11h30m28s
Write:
5h27m06s
